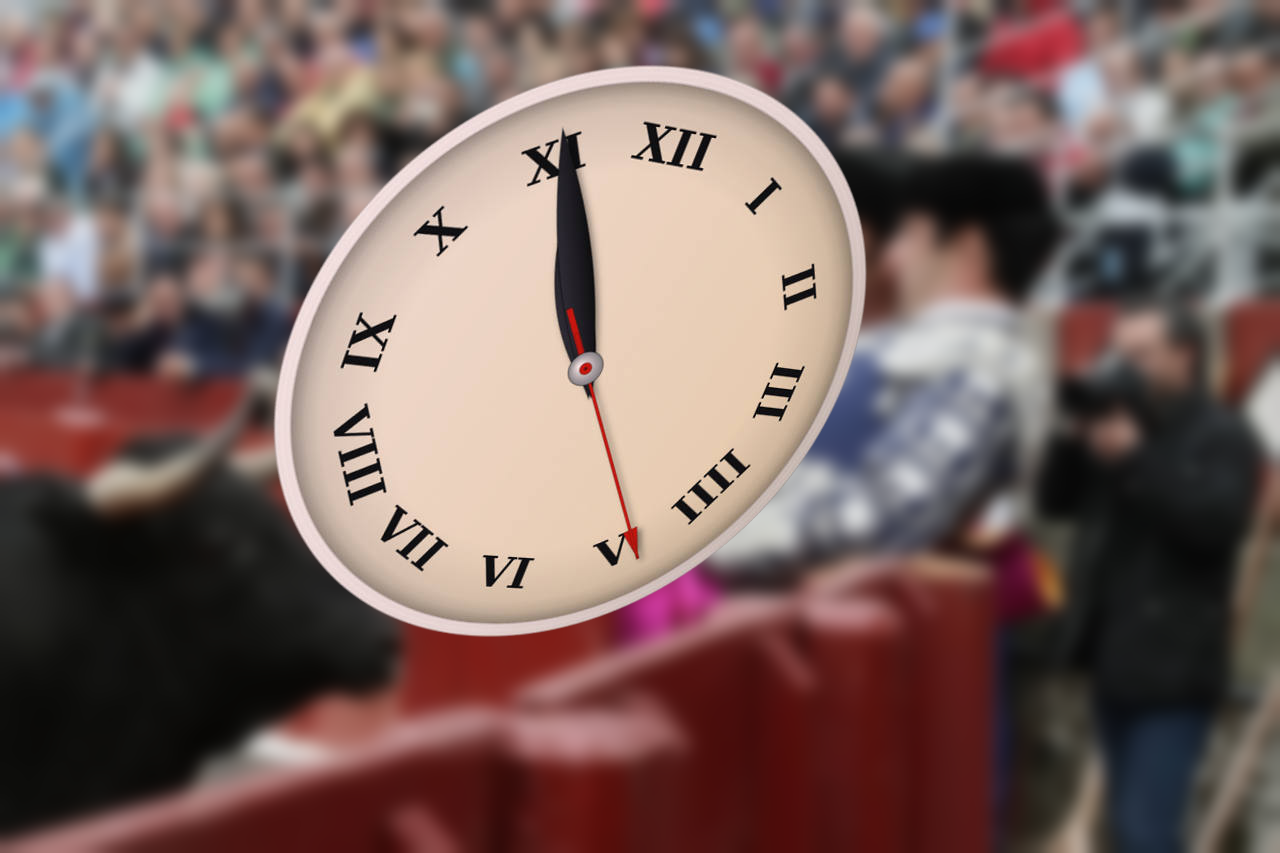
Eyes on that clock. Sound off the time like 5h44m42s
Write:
10h55m24s
